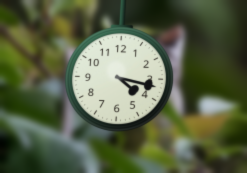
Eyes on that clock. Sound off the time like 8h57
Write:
4h17
